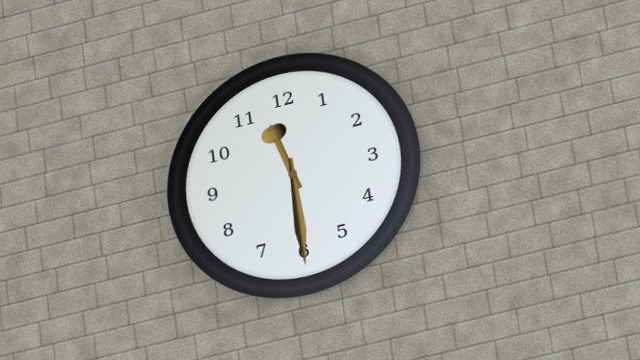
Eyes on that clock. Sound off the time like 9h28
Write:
11h30
